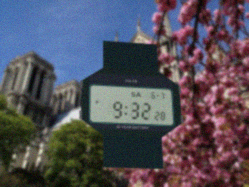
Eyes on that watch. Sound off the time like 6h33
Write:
9h32
